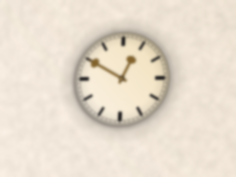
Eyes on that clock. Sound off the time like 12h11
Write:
12h50
